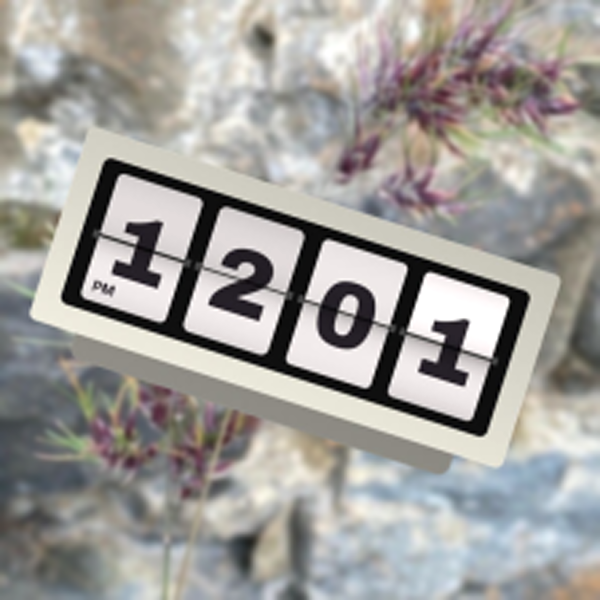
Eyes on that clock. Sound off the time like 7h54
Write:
12h01
